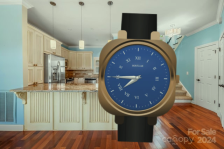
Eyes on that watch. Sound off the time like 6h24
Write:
7h45
